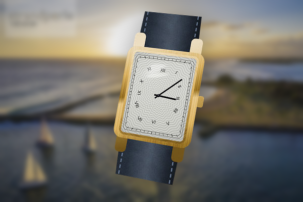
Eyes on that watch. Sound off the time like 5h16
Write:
3h08
